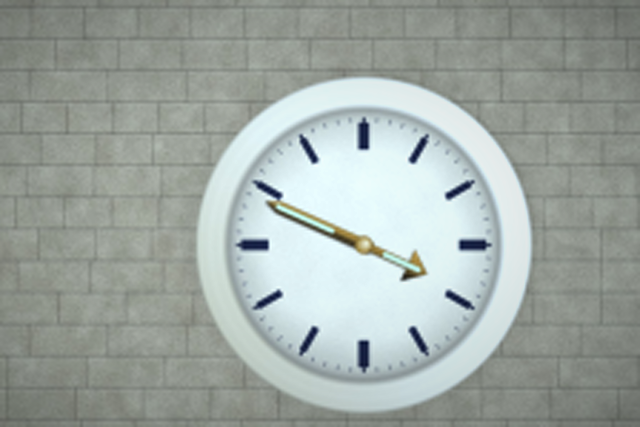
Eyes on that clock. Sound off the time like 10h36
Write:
3h49
